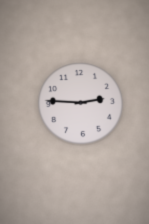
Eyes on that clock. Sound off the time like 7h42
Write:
2h46
